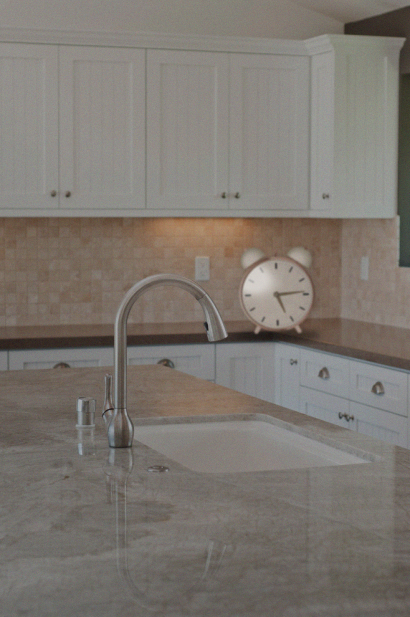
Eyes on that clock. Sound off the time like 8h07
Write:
5h14
